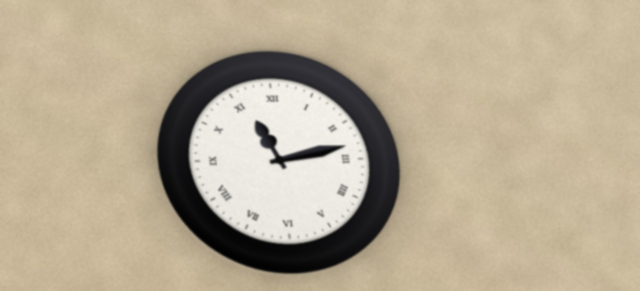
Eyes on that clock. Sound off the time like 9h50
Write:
11h13
